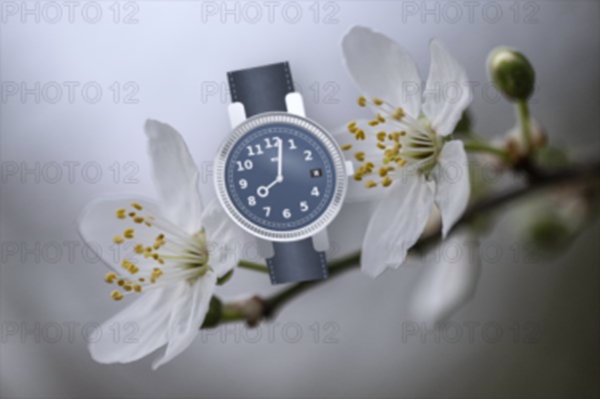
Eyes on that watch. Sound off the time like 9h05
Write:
8h02
